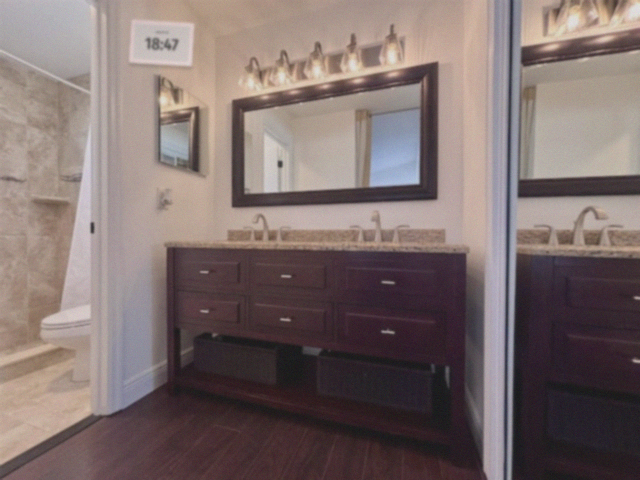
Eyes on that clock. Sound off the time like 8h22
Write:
18h47
